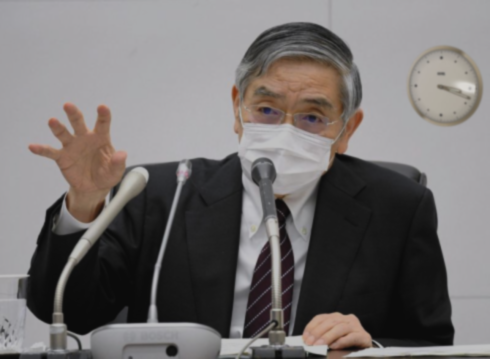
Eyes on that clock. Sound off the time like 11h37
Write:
3h18
